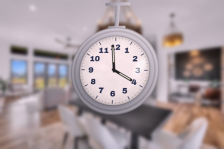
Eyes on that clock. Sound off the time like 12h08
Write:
3h59
